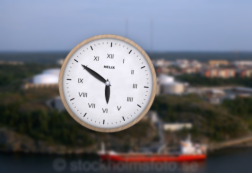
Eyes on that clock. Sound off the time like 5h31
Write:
5h50
